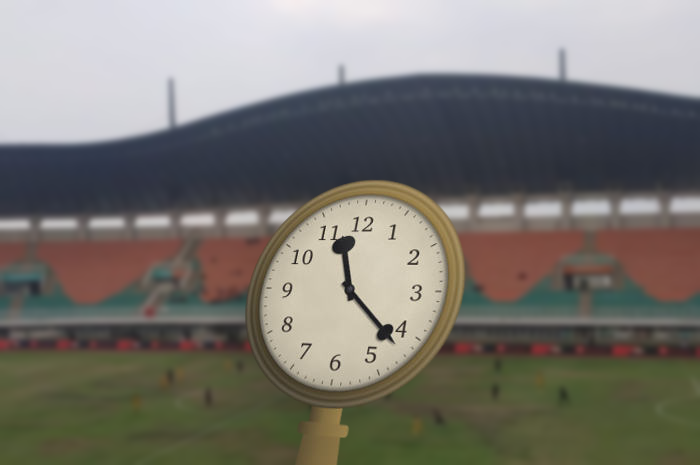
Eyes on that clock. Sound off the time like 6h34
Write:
11h22
